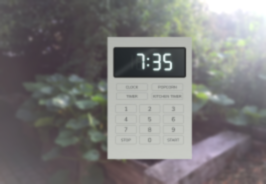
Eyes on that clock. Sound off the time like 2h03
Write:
7h35
